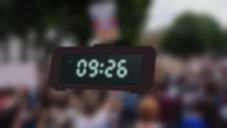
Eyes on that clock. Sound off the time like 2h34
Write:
9h26
